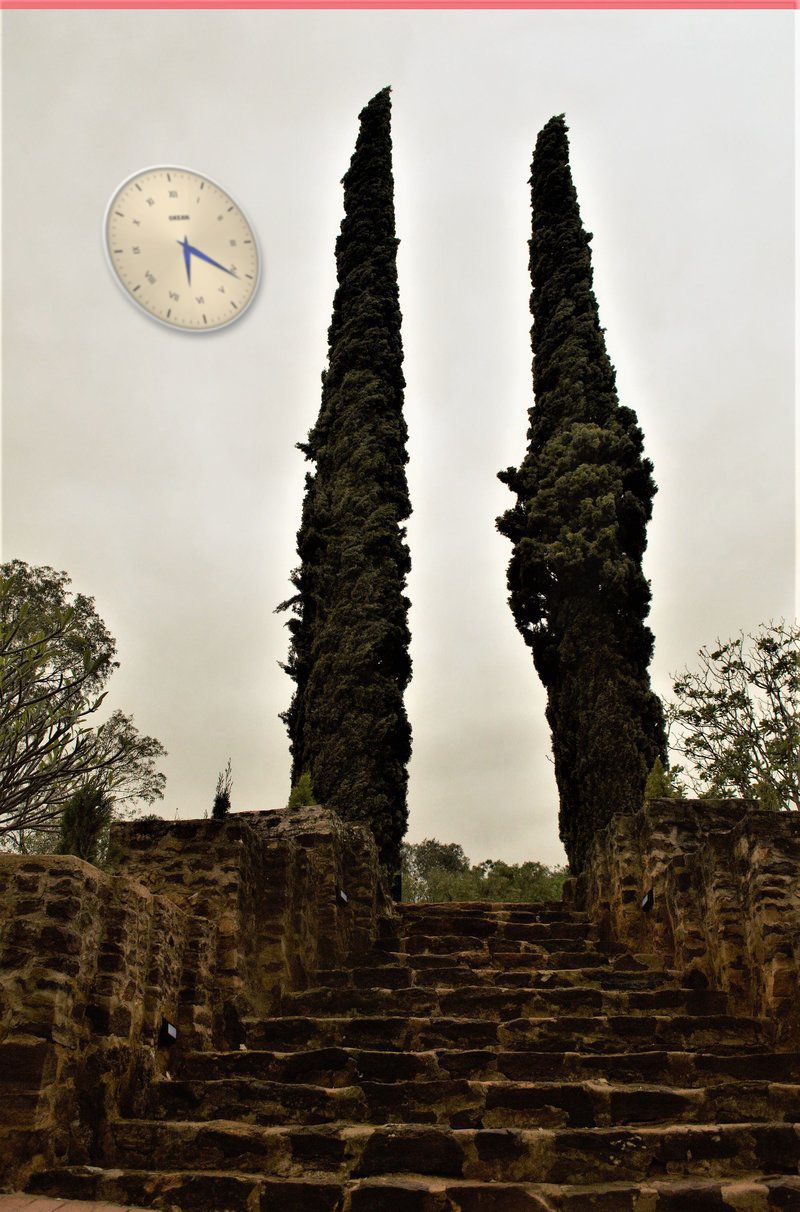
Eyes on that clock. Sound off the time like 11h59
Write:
6h21
